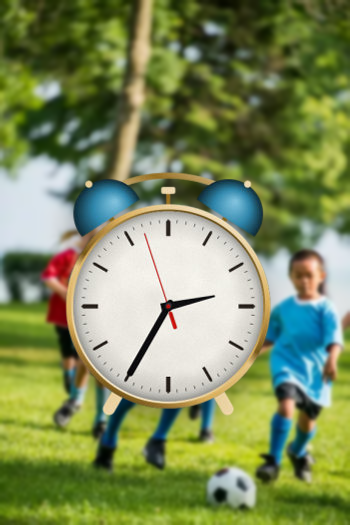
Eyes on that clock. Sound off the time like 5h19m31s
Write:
2h34m57s
